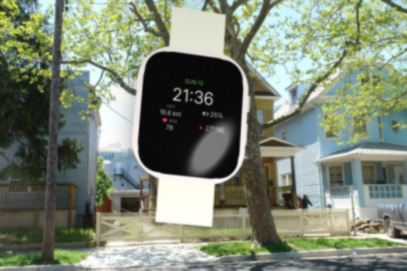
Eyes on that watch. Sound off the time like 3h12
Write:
21h36
